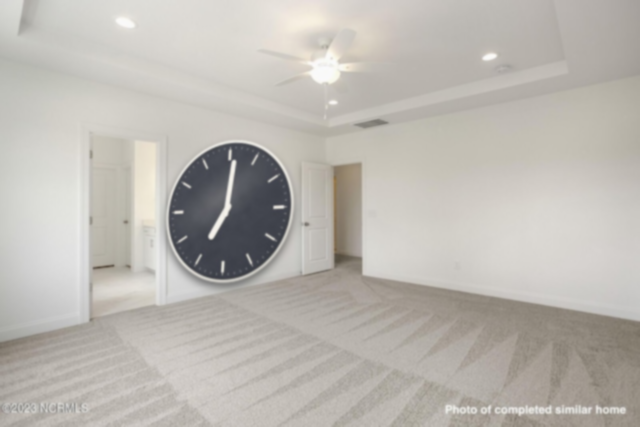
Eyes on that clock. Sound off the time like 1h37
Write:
7h01
